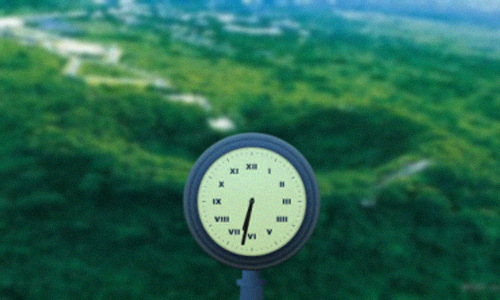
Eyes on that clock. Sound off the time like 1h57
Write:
6h32
